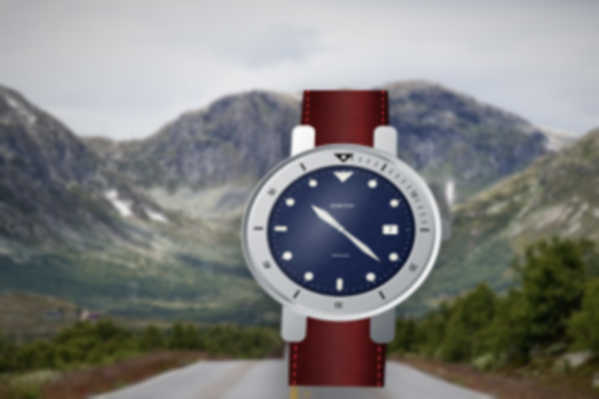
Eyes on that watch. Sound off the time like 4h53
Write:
10h22
